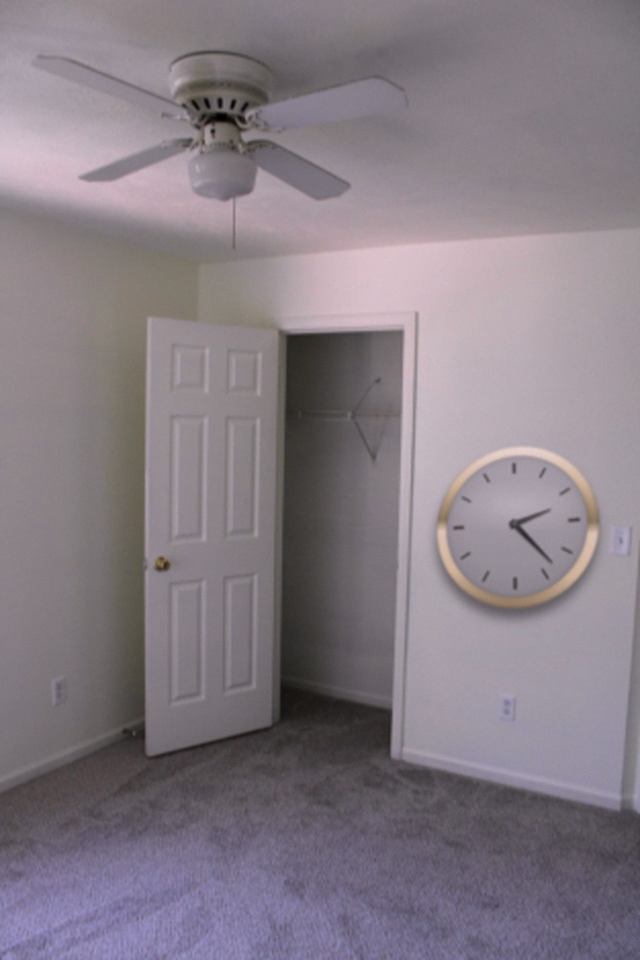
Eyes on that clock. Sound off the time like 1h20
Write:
2h23
